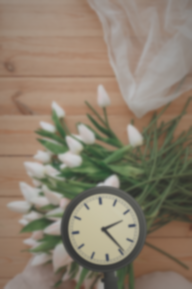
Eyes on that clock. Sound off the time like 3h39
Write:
2h24
